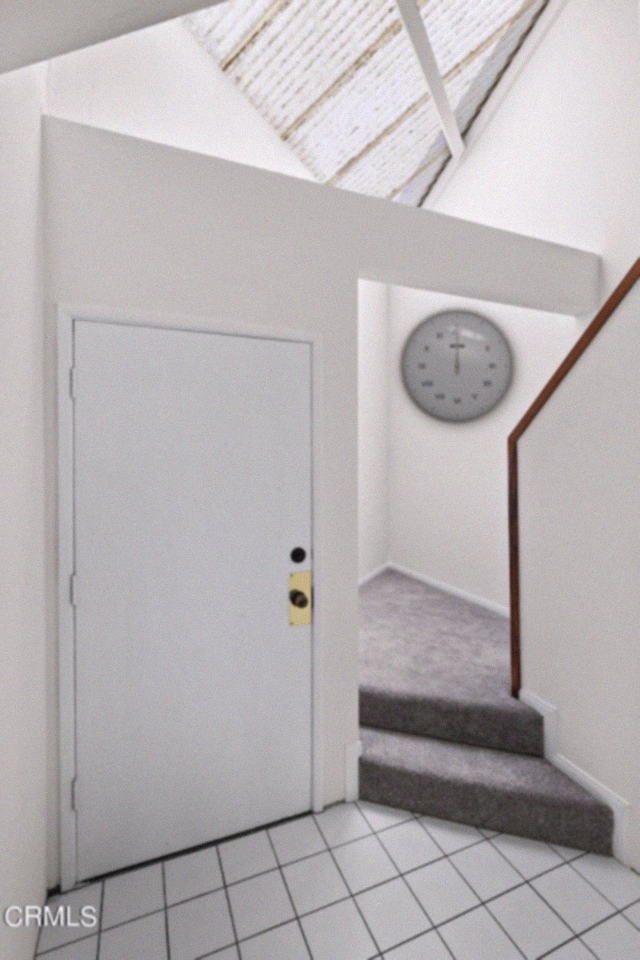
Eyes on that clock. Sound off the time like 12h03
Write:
12h00
